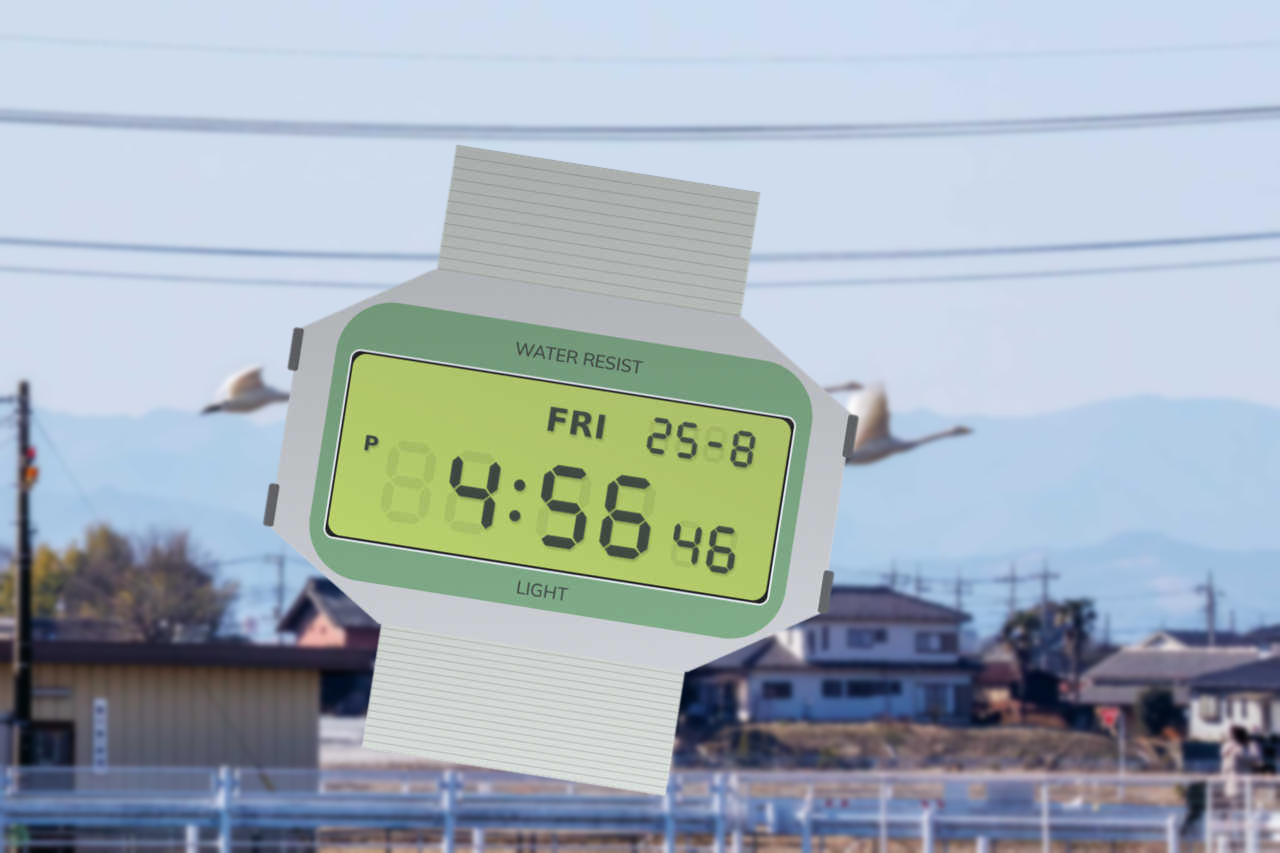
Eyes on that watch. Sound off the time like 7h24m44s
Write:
4h56m46s
